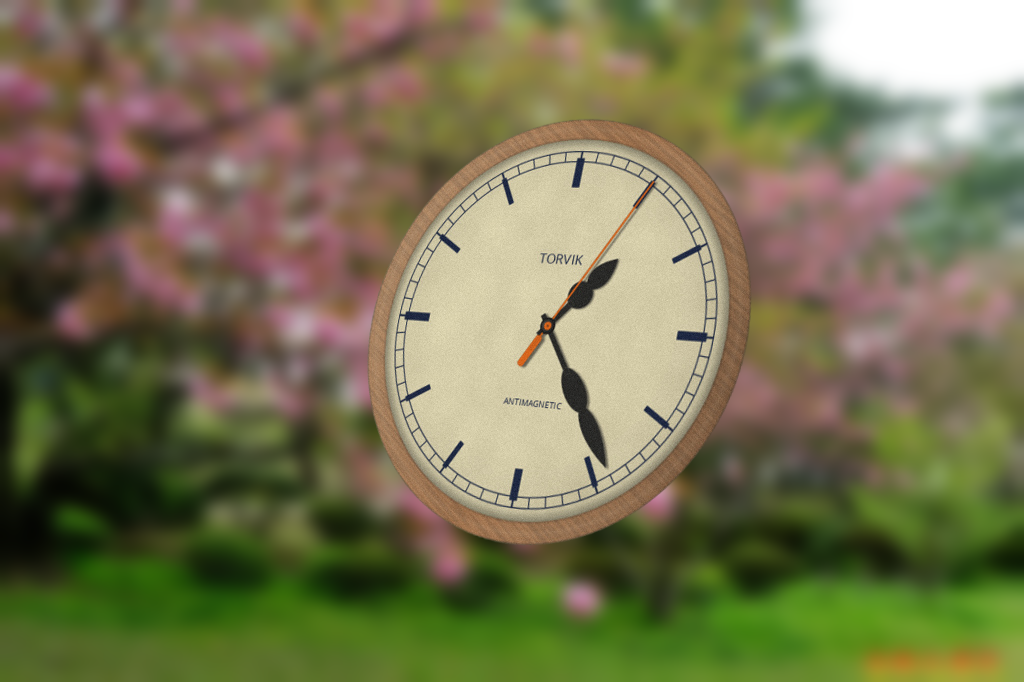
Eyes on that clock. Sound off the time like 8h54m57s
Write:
1h24m05s
